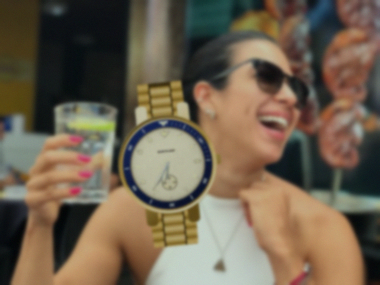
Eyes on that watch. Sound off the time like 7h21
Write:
6h36
